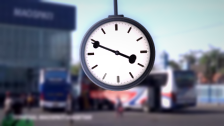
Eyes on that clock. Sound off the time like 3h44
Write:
3h49
